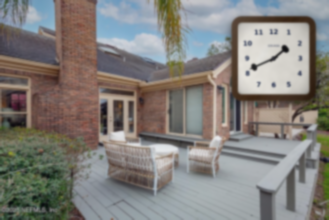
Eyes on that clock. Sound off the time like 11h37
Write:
1h41
